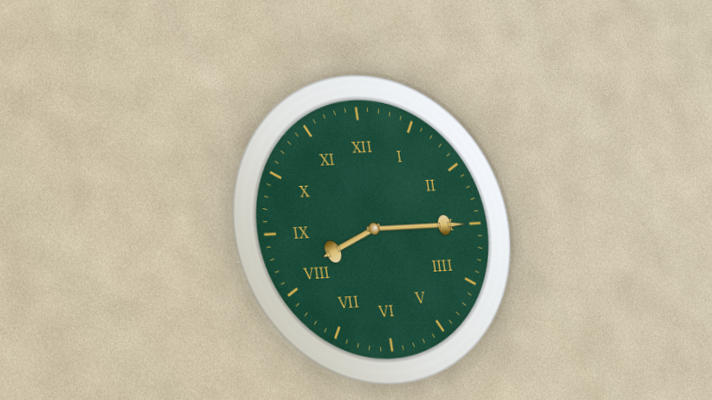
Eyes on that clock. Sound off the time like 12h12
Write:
8h15
